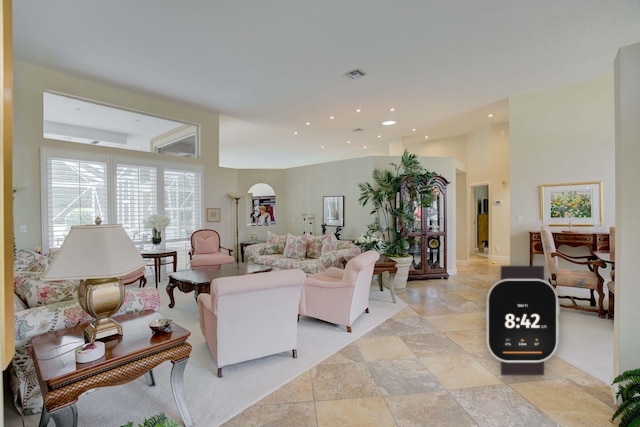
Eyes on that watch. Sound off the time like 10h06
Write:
8h42
